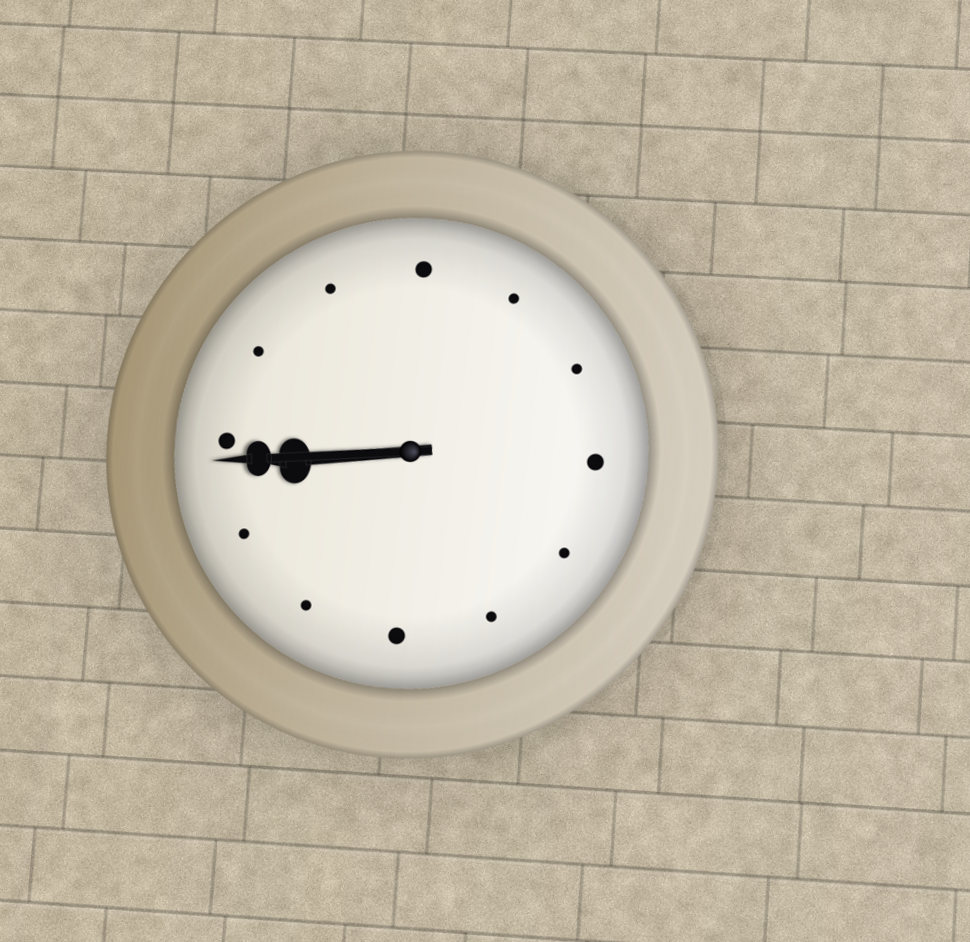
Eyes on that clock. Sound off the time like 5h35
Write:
8h44
